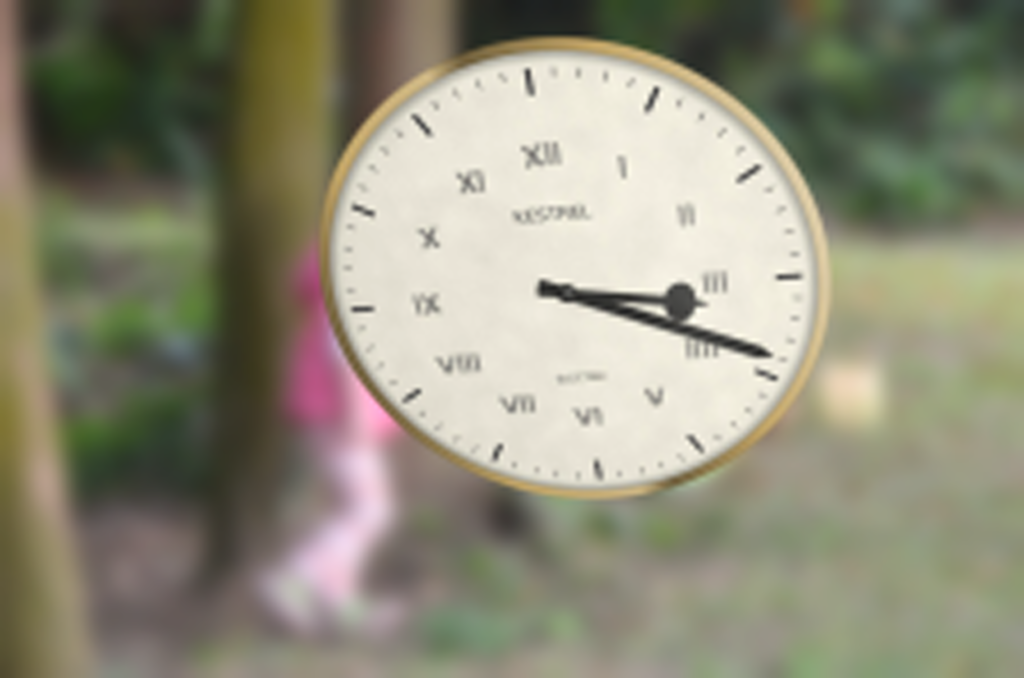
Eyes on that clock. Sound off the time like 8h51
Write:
3h19
